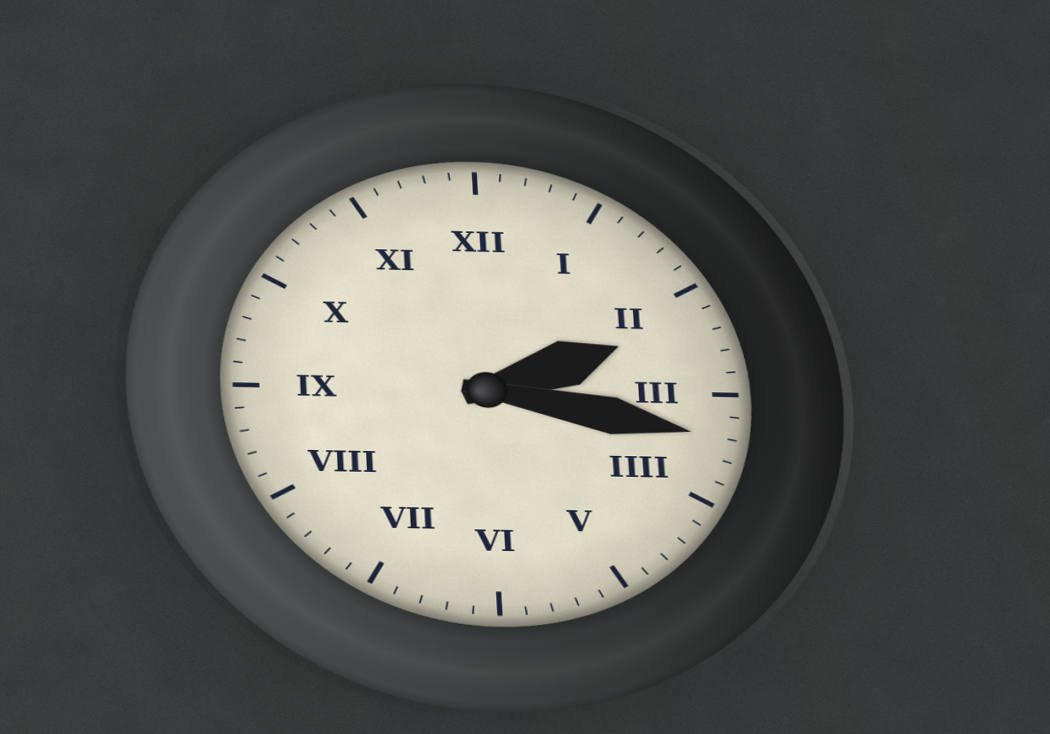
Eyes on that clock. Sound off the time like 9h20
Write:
2h17
